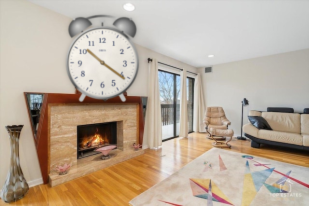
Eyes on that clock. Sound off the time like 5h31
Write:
10h21
